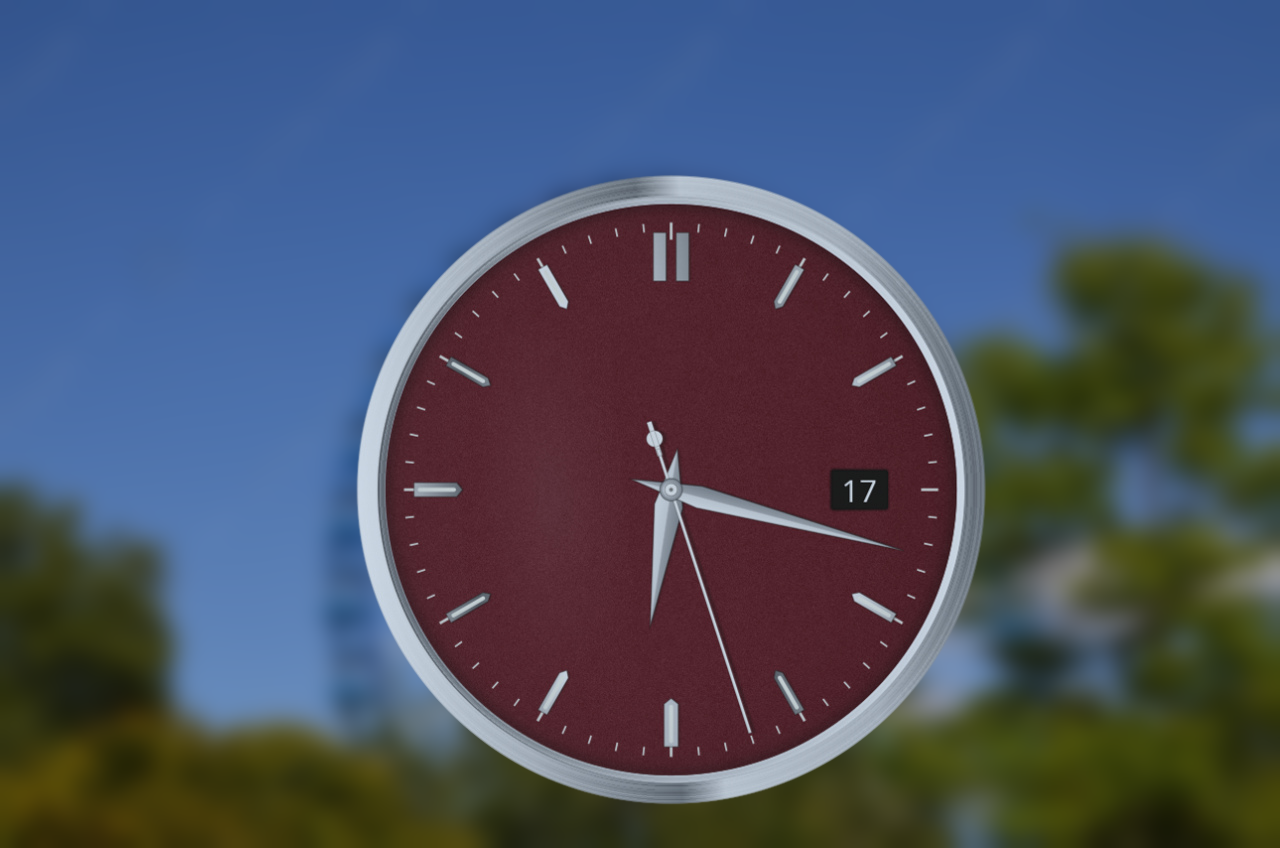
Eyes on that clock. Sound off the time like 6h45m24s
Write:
6h17m27s
